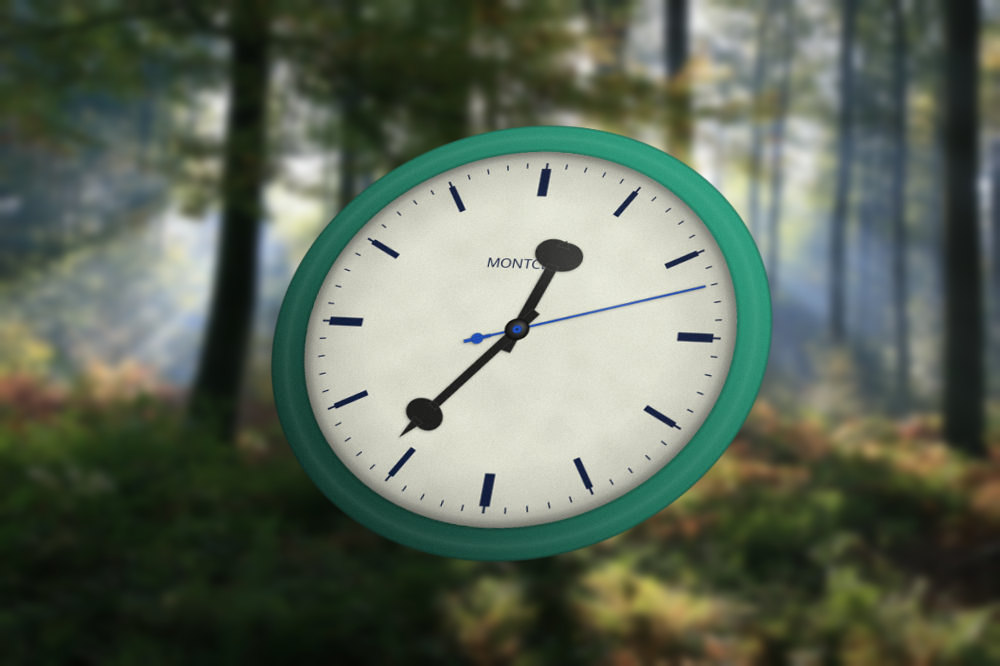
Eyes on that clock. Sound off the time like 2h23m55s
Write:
12h36m12s
